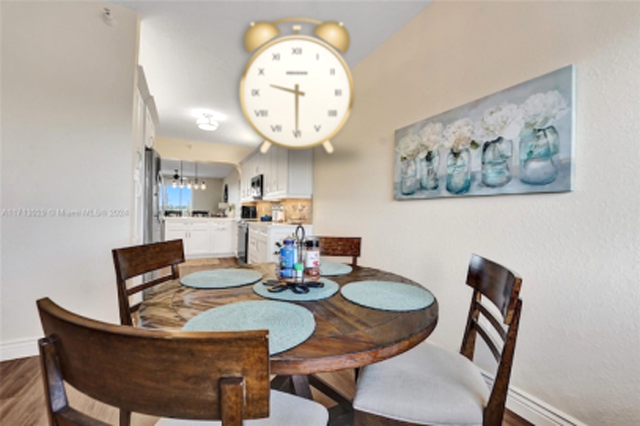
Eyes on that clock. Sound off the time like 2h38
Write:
9h30
